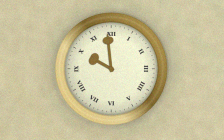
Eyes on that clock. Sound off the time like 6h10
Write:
9h59
